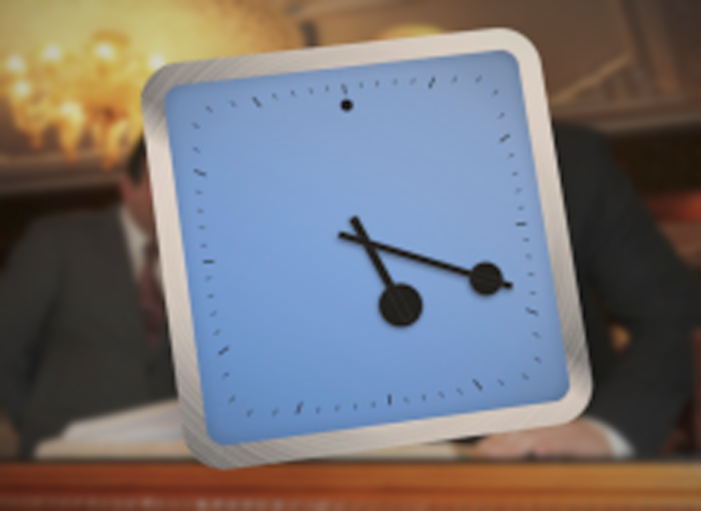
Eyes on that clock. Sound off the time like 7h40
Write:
5h19
